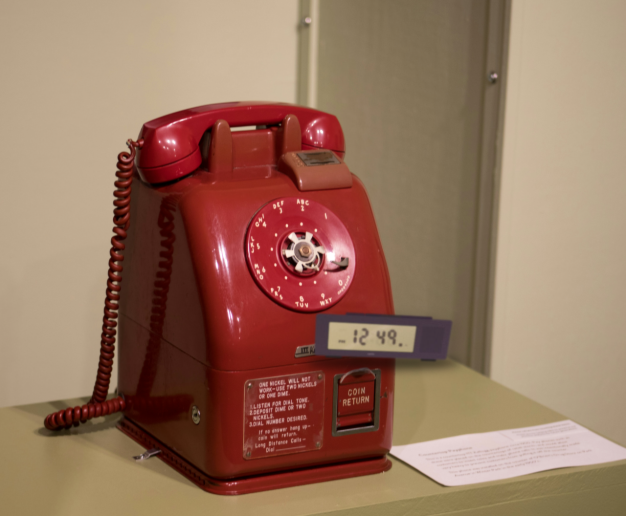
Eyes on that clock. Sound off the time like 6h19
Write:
12h49
